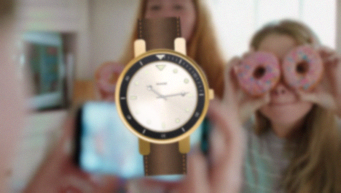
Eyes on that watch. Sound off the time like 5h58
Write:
10h14
